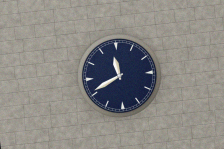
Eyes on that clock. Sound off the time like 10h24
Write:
11h41
